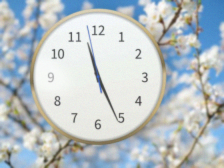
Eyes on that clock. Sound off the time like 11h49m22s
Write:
11h25m58s
